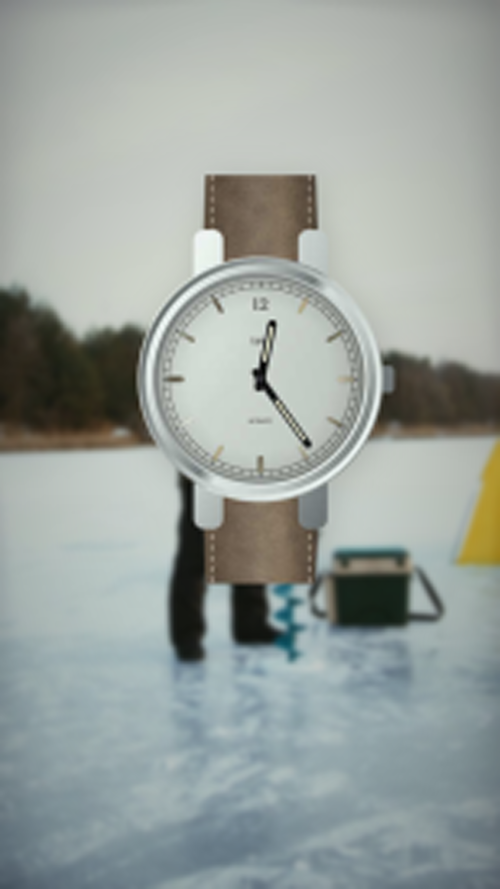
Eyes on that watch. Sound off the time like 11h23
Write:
12h24
